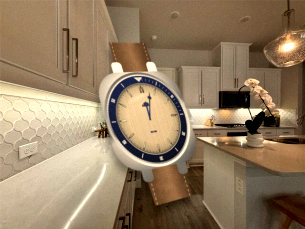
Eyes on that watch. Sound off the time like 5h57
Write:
12h03
